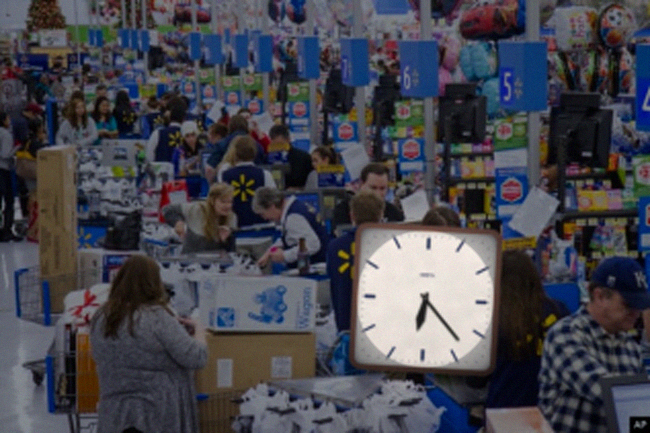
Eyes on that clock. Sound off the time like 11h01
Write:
6h23
